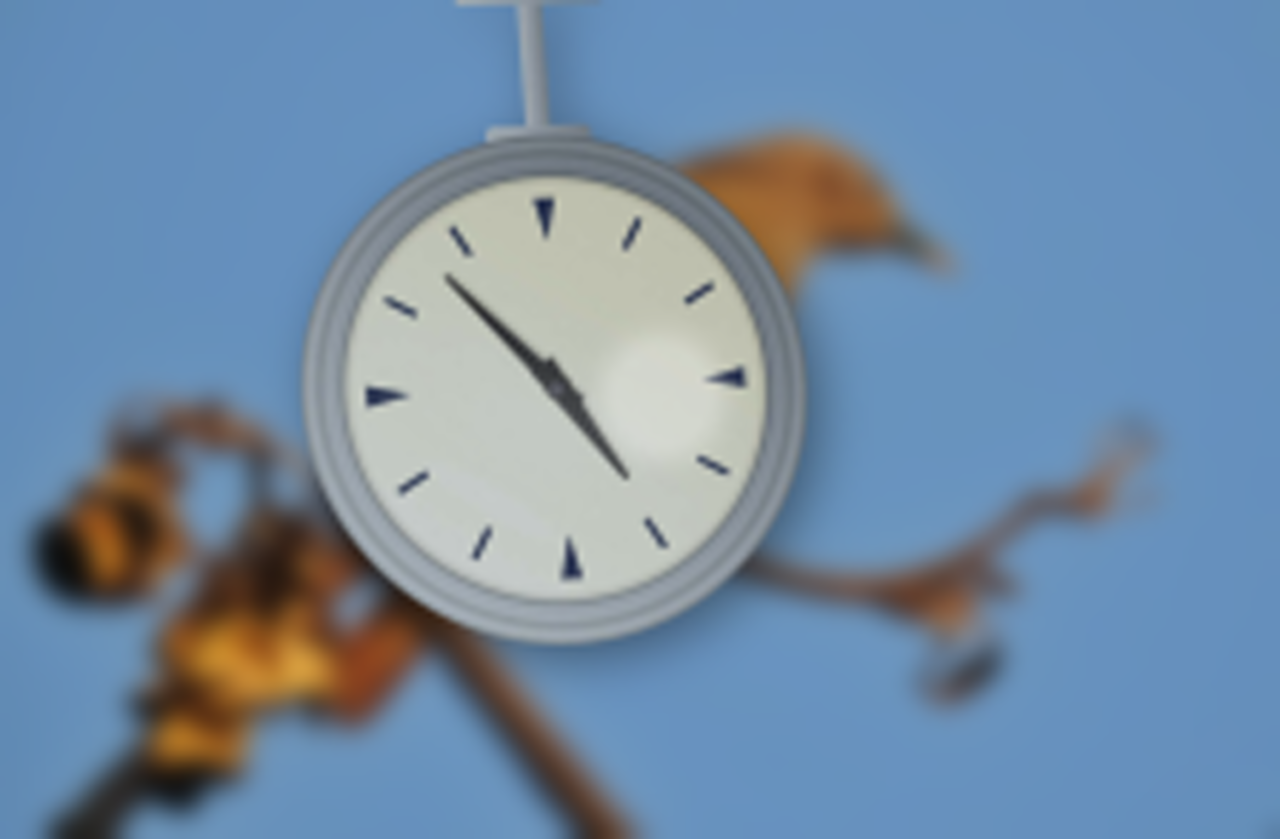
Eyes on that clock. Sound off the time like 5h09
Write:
4h53
